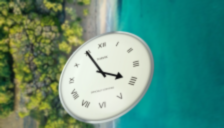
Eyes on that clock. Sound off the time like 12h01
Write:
3h55
